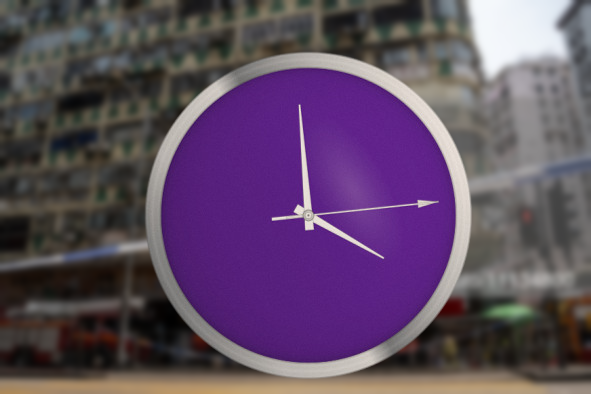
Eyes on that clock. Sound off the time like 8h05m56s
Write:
3h59m14s
